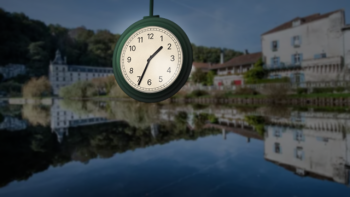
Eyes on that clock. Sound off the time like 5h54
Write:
1h34
